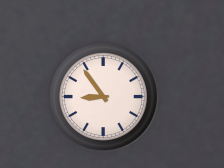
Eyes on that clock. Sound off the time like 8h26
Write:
8h54
